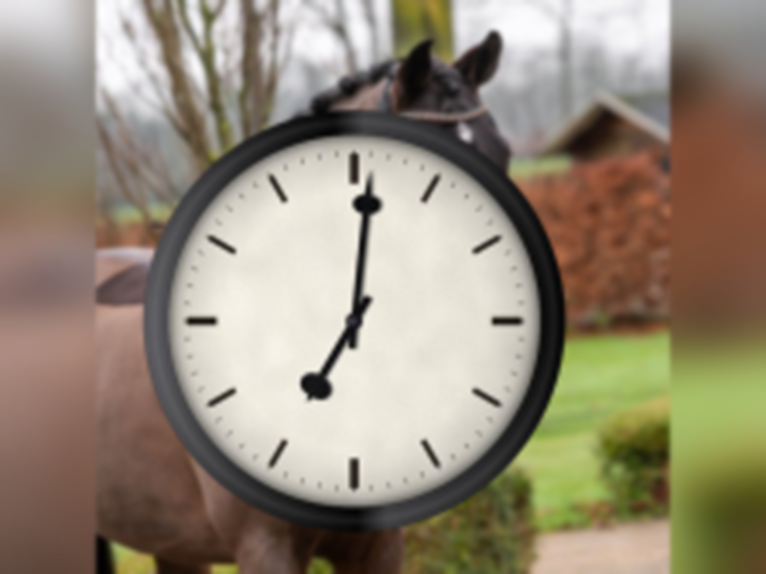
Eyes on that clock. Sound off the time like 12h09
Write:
7h01
